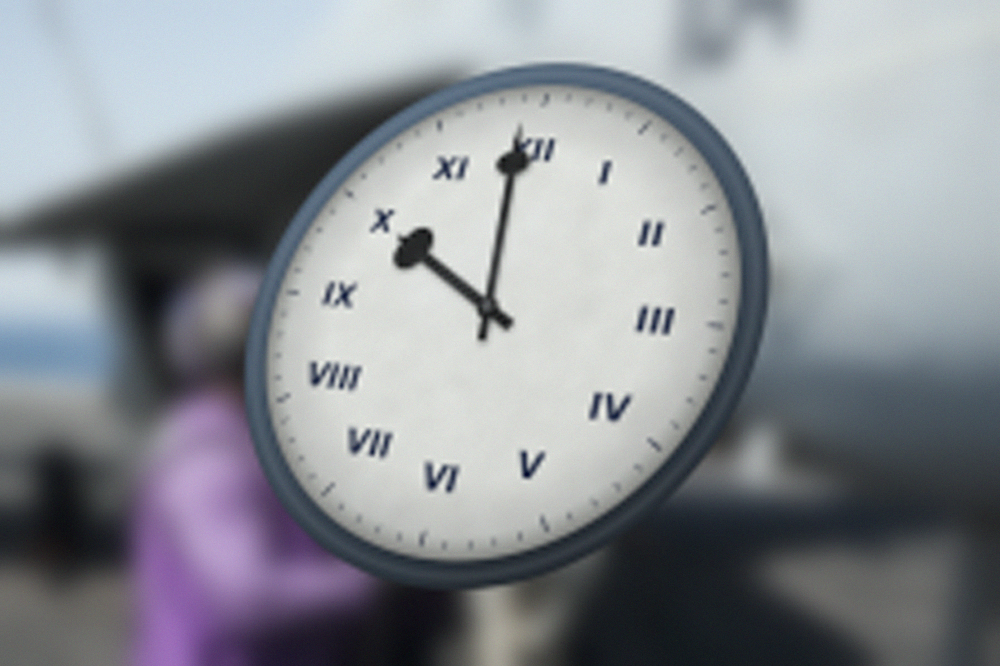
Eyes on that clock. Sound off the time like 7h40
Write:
9h59
